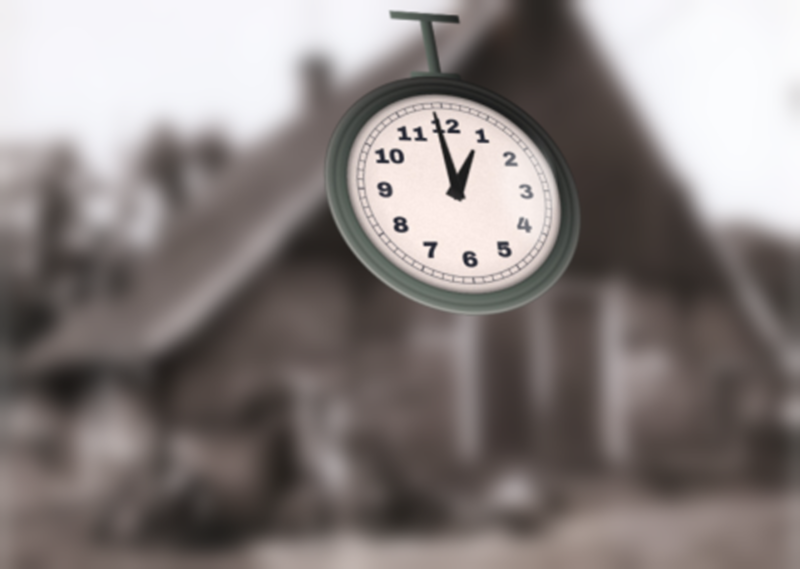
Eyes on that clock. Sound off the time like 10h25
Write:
12h59
